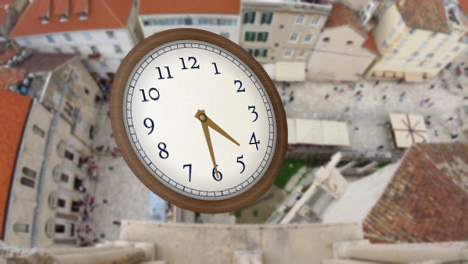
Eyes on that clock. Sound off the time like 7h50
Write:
4h30
